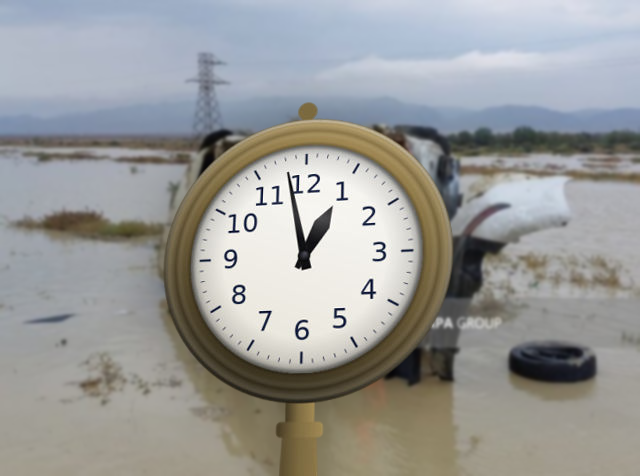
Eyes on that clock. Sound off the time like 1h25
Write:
12h58
